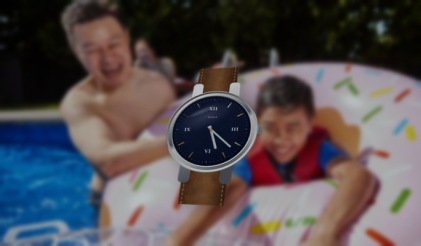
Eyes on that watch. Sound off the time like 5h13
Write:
5h22
